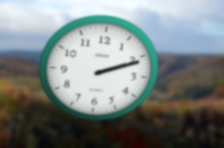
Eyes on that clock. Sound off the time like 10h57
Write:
2h11
